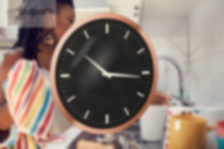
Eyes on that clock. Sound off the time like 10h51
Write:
10h16
